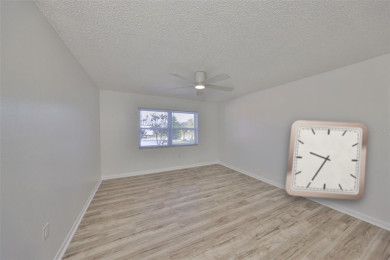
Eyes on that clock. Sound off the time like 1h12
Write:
9h35
